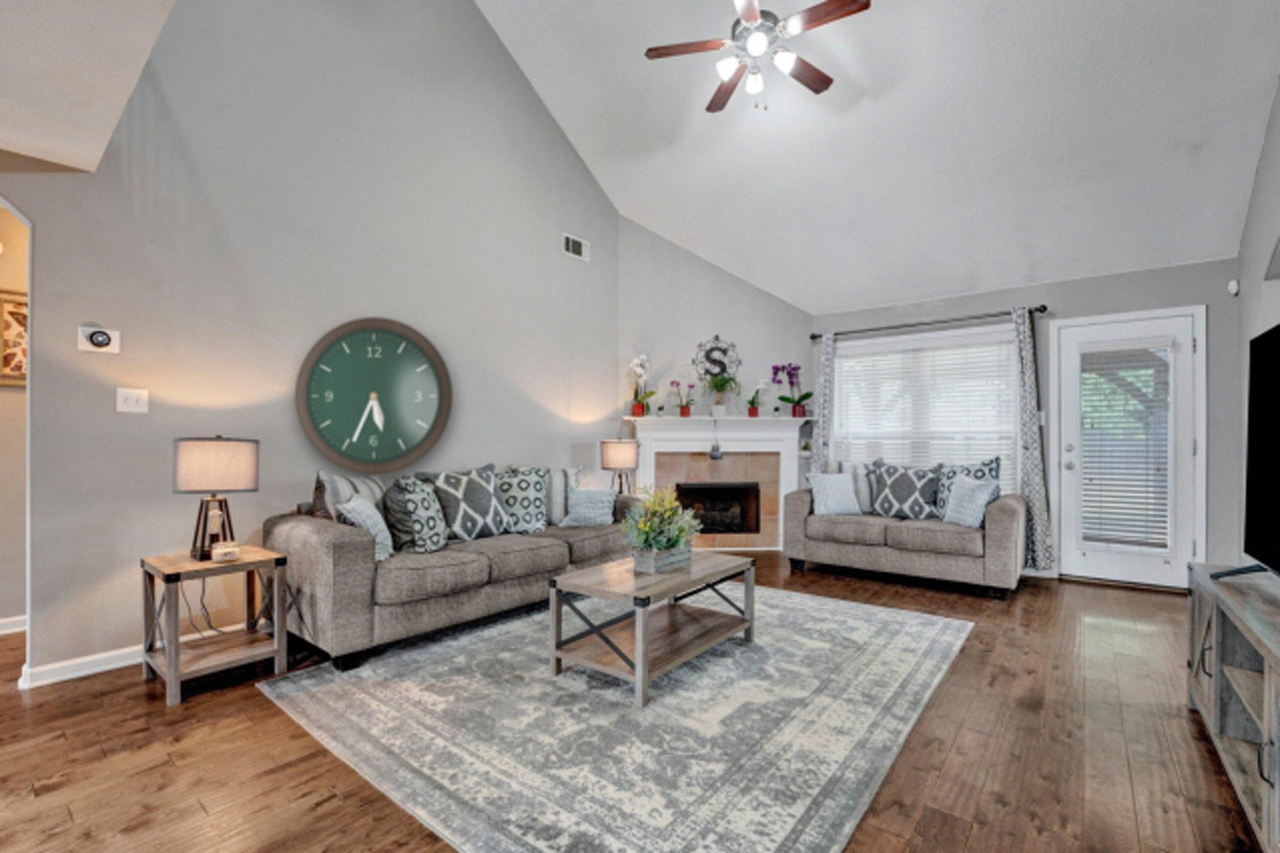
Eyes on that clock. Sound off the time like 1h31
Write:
5h34
